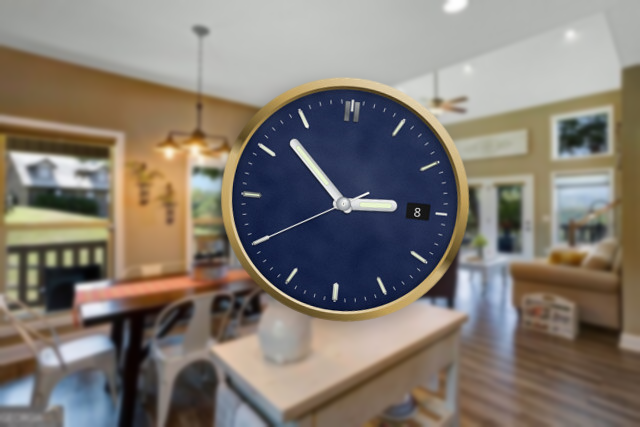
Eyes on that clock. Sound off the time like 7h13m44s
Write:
2h52m40s
